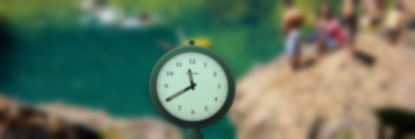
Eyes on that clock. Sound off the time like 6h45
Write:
11h40
